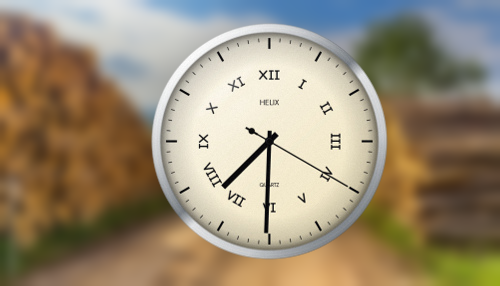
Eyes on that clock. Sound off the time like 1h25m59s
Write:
7h30m20s
